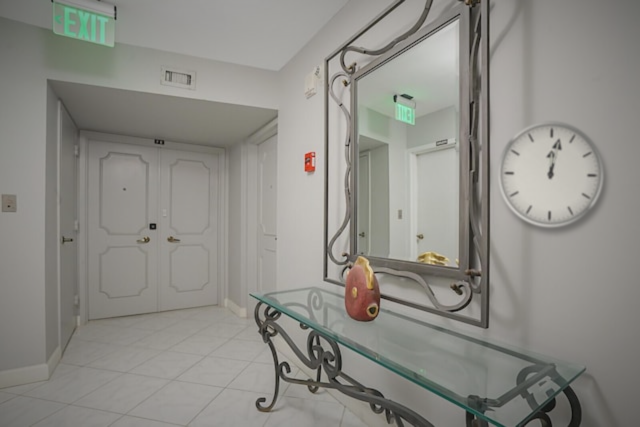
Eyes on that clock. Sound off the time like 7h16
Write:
12h02
